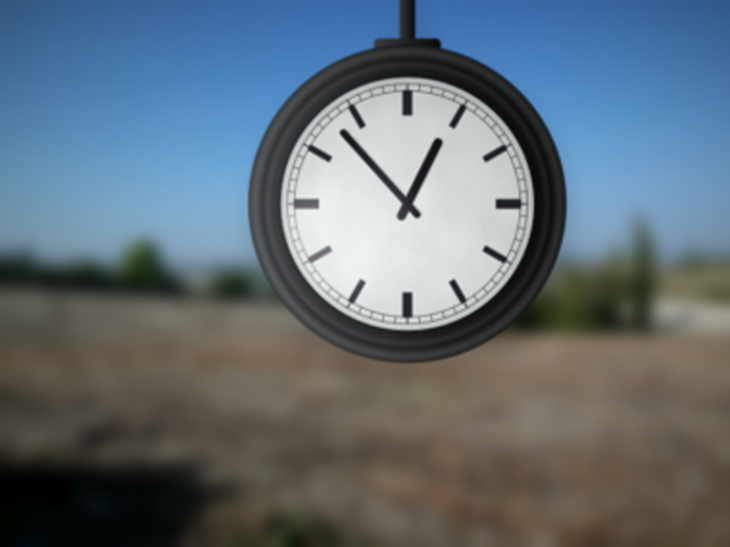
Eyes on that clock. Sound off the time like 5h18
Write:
12h53
